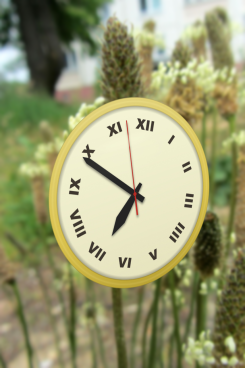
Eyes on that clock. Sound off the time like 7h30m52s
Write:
6h48m57s
